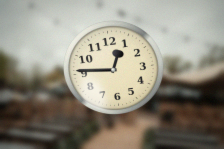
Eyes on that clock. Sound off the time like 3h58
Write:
12h46
